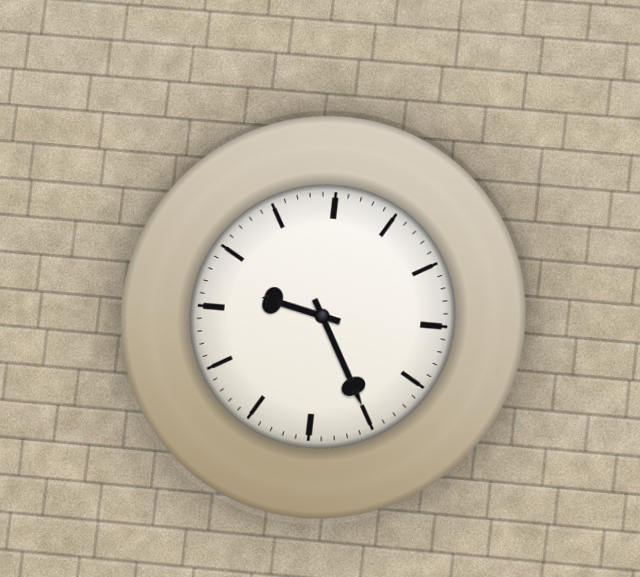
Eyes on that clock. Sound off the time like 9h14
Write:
9h25
